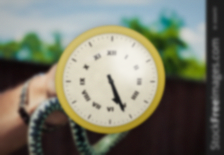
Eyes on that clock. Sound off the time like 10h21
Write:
5h26
